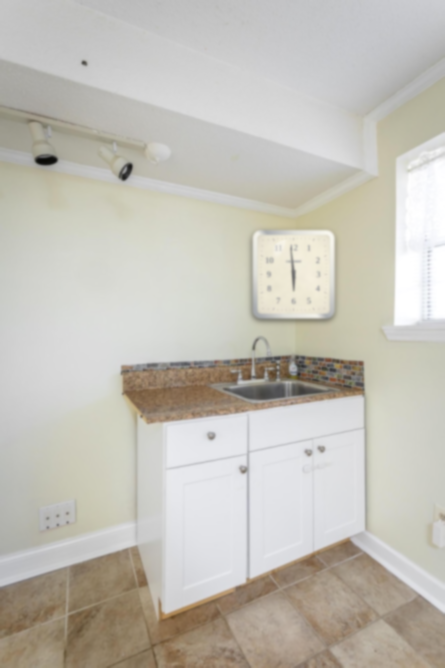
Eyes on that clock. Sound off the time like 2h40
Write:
5h59
